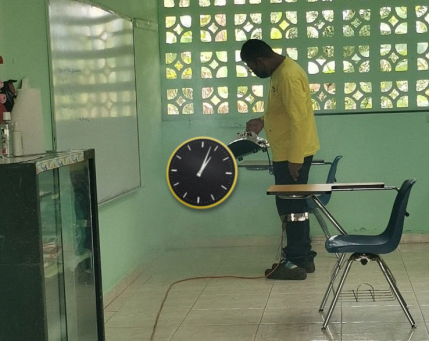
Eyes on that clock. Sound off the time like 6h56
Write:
1h03
